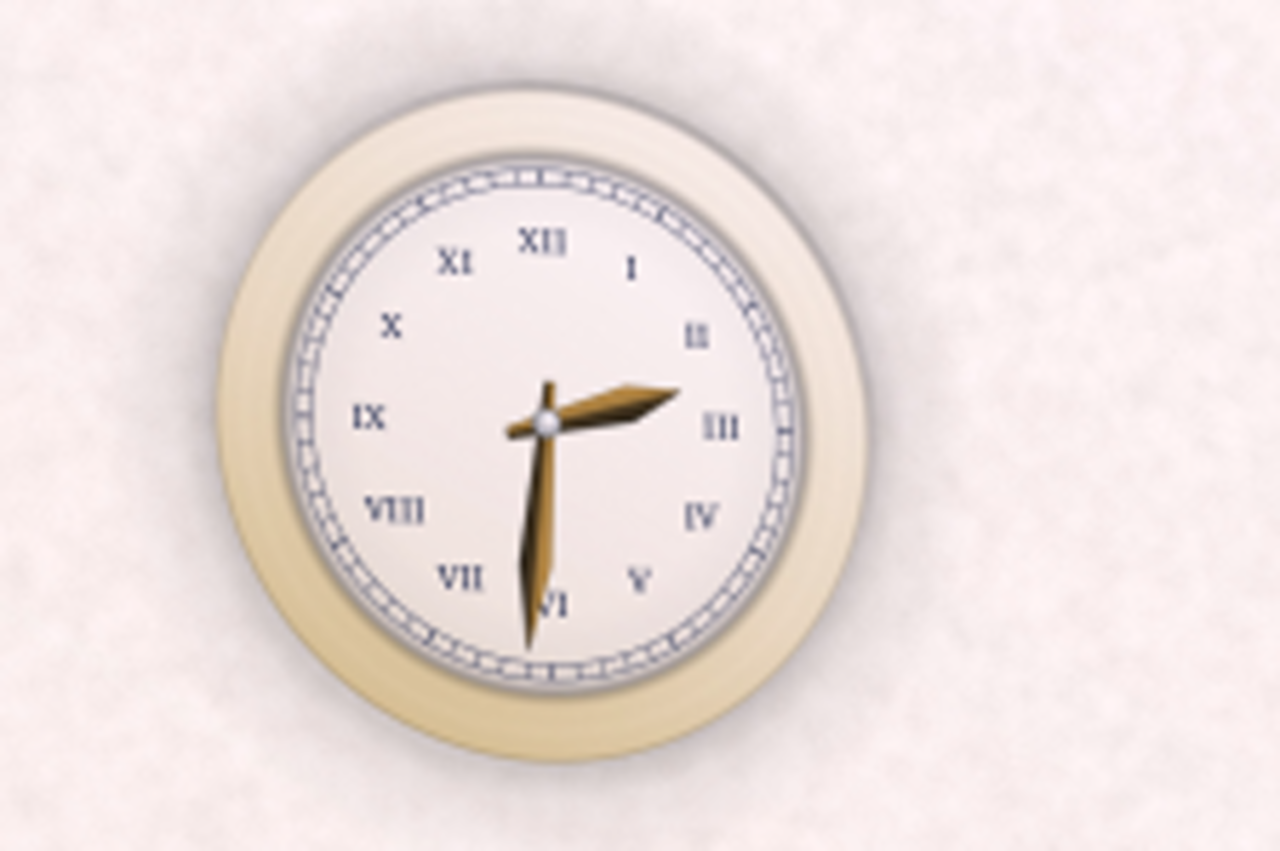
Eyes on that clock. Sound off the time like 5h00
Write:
2h31
